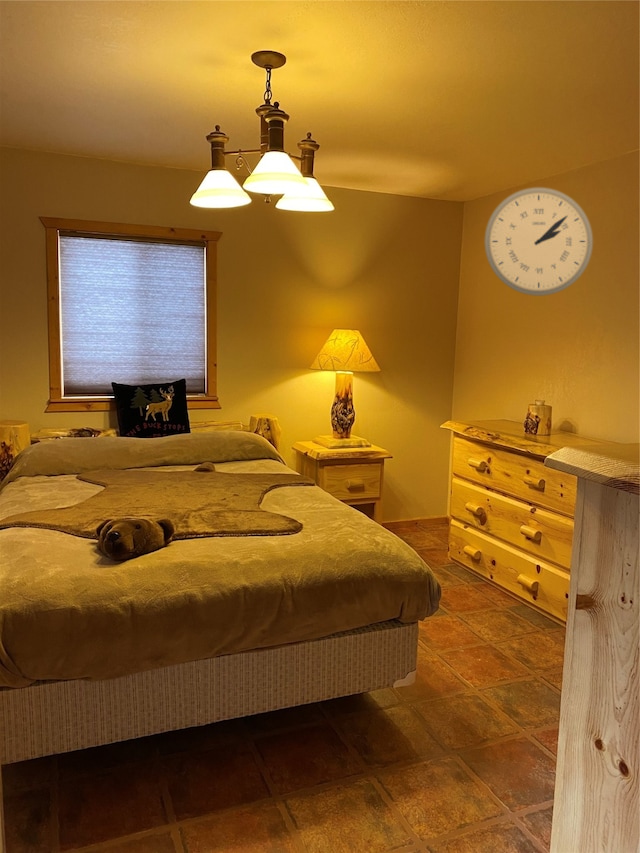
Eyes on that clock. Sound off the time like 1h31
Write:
2h08
